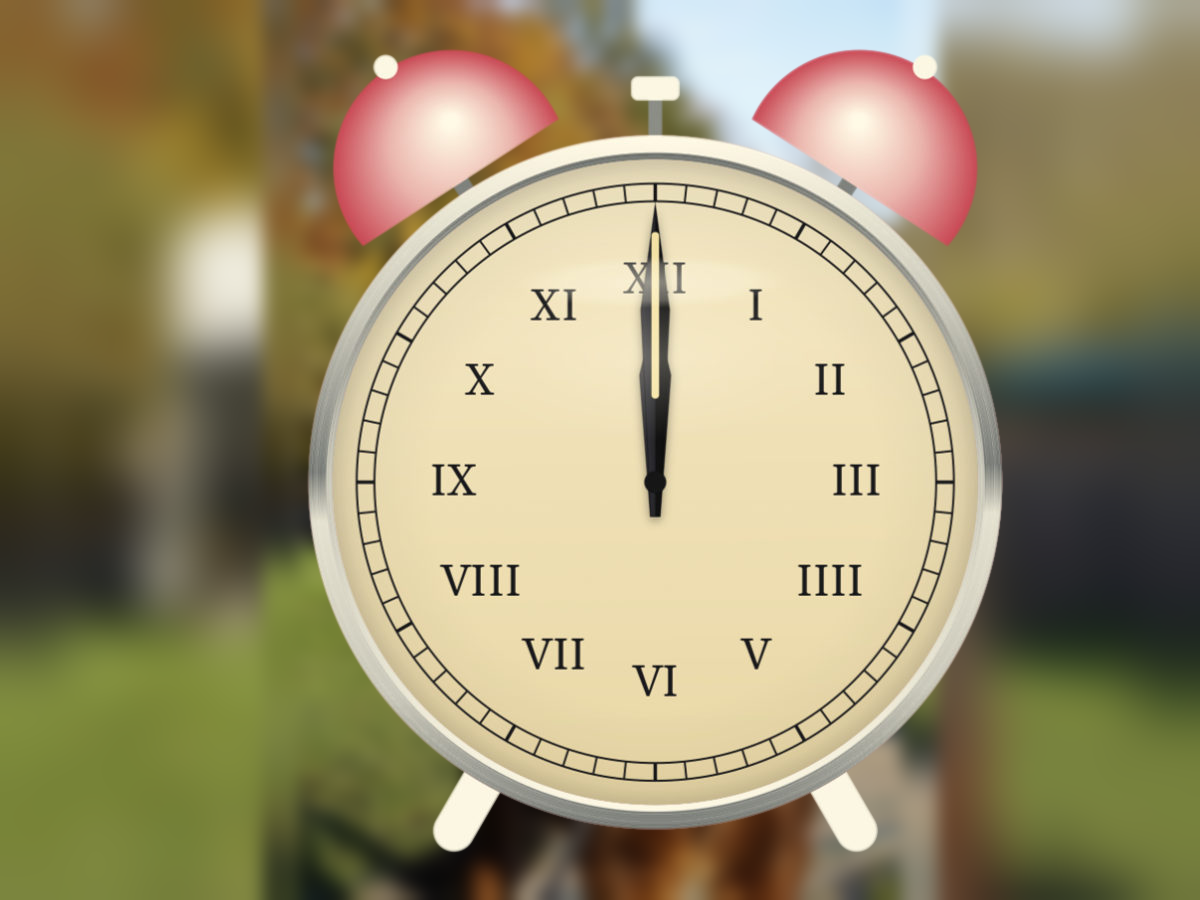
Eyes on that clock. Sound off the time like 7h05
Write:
12h00
